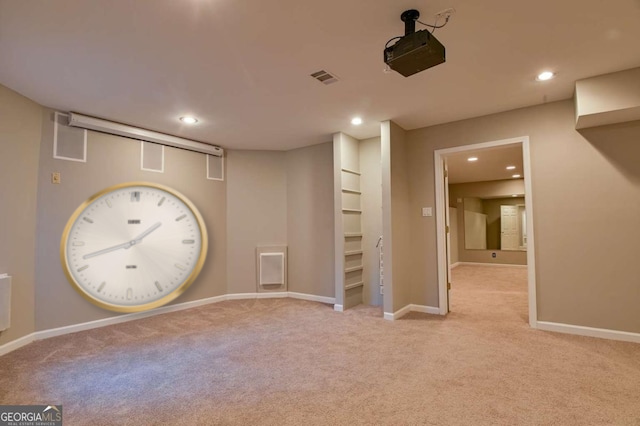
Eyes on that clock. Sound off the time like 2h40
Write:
1h42
